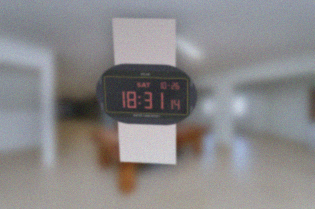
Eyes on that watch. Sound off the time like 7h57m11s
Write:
18h31m14s
